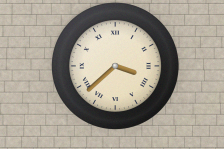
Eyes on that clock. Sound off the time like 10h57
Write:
3h38
